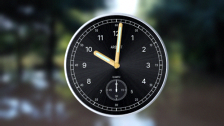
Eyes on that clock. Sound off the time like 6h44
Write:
10h01
